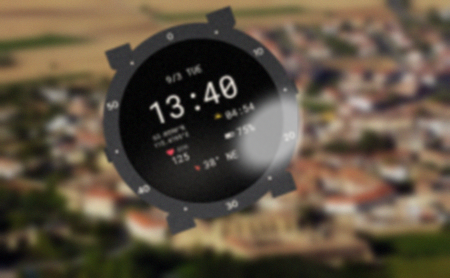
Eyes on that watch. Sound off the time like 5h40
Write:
13h40
